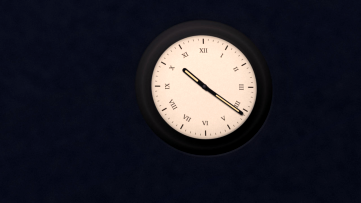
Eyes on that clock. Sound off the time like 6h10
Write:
10h21
